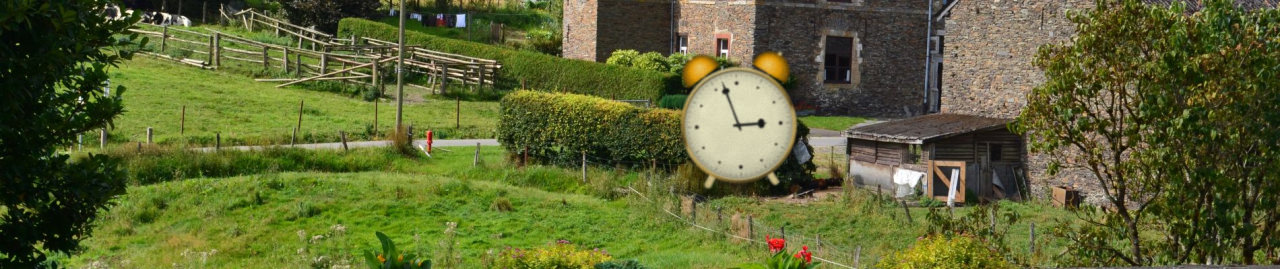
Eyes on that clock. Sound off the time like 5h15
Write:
2h57
